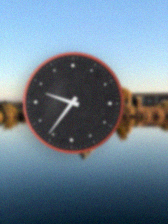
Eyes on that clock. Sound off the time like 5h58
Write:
9h36
